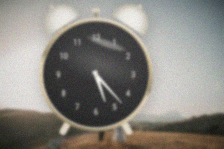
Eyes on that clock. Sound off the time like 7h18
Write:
5h23
